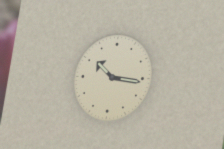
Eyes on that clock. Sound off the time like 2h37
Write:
10h16
